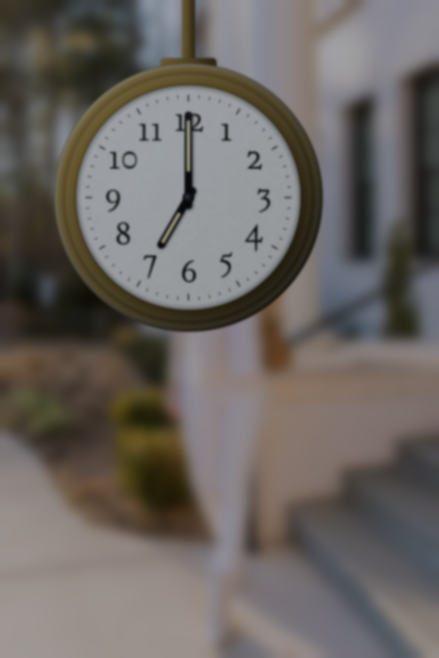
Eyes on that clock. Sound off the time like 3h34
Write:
7h00
